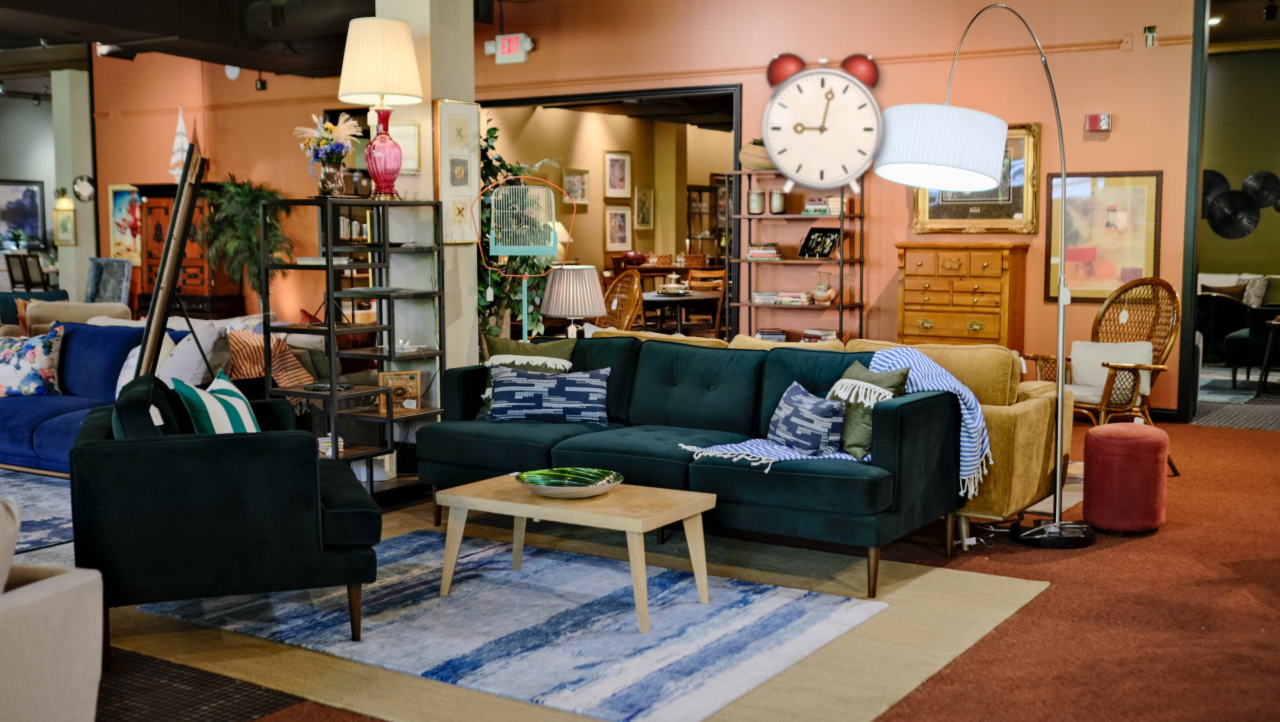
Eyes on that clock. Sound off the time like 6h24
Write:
9h02
